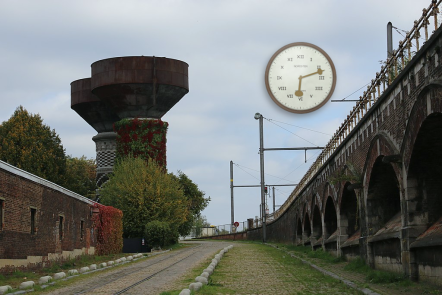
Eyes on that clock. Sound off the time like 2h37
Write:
6h12
